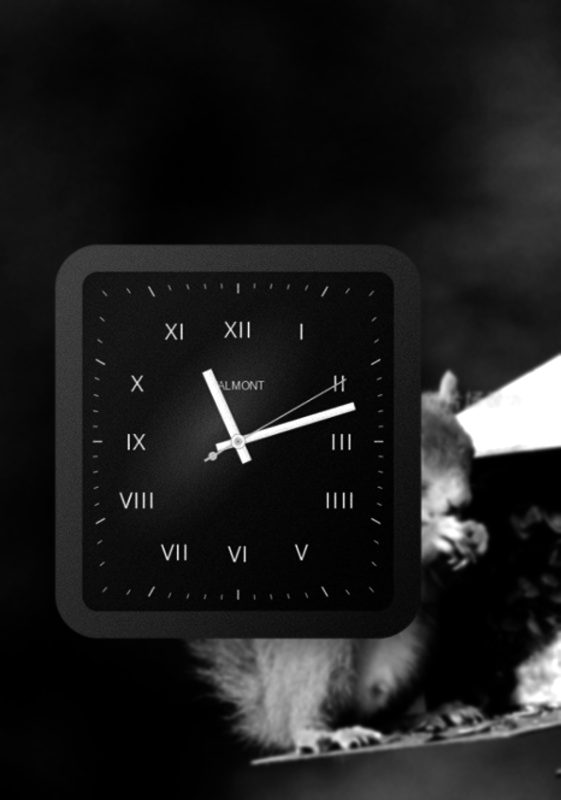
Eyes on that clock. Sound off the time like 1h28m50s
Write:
11h12m10s
